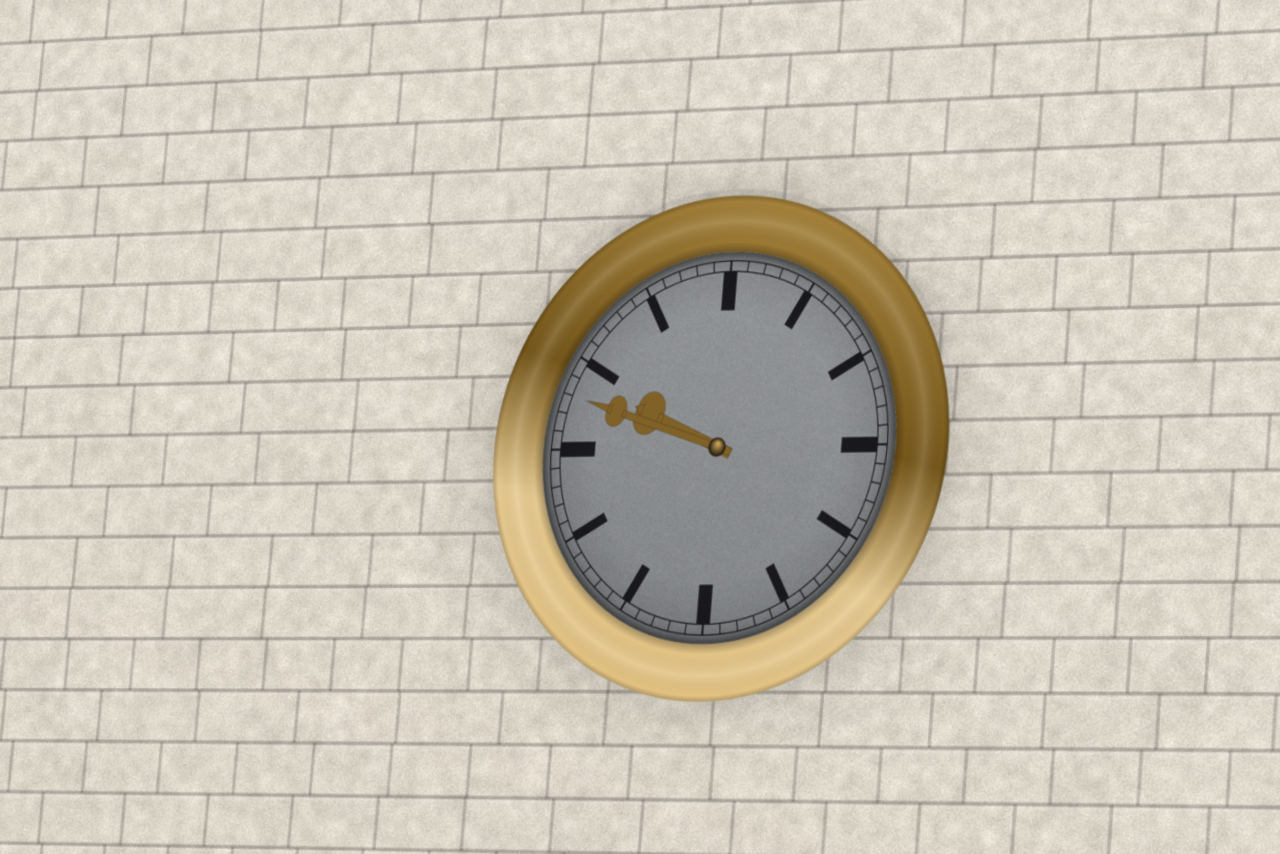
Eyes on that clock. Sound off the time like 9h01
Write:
9h48
